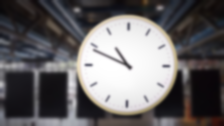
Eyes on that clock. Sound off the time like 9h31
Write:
10h49
